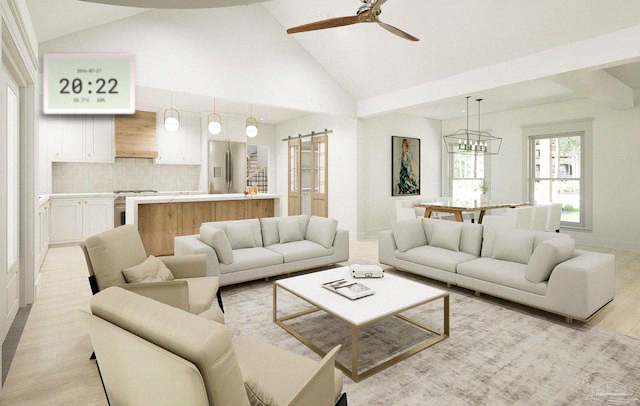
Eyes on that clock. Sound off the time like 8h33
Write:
20h22
